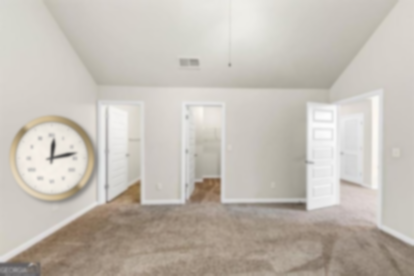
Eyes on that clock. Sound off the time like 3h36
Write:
12h13
